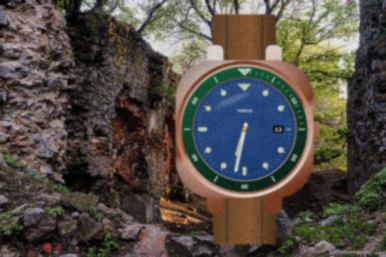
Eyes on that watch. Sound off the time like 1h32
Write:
6h32
